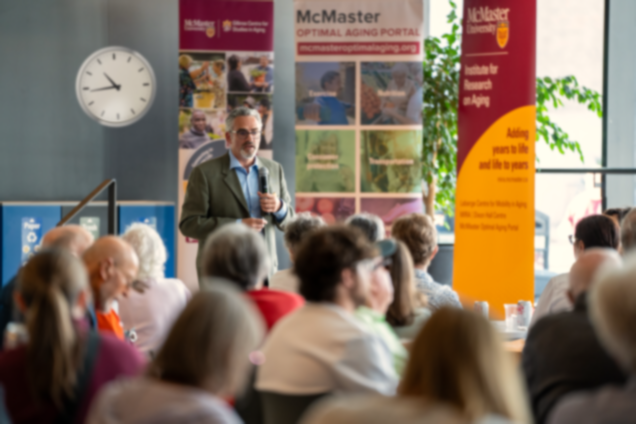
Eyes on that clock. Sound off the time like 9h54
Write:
10h44
